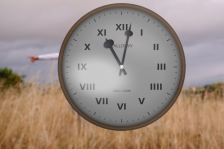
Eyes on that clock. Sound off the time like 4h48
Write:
11h02
